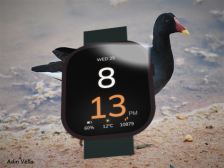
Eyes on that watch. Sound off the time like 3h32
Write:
8h13
